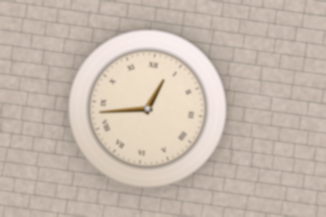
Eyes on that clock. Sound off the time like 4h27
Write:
12h43
